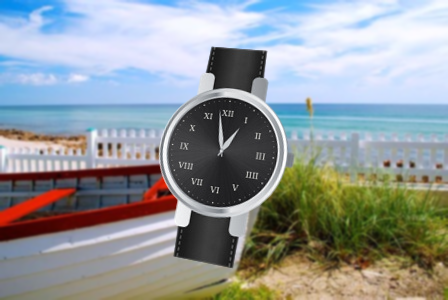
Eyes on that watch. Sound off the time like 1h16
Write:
12h58
